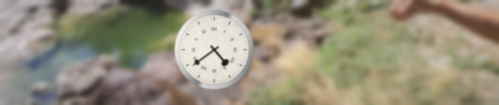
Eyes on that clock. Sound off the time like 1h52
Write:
4h39
